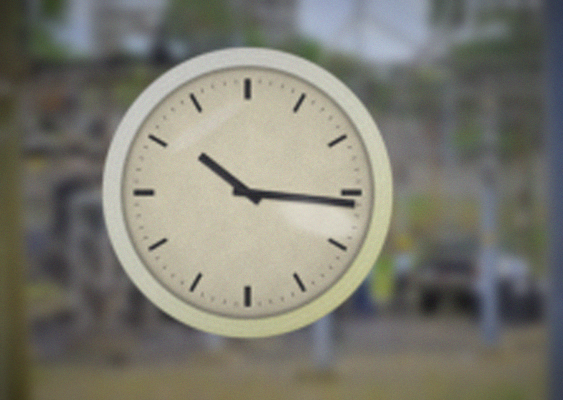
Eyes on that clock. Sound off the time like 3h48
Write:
10h16
